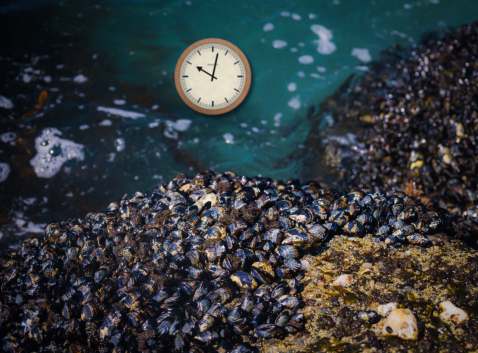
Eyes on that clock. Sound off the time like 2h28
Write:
10h02
